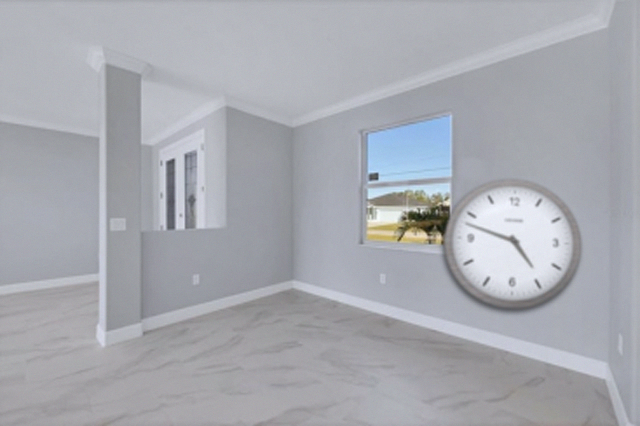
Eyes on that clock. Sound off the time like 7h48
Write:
4h48
